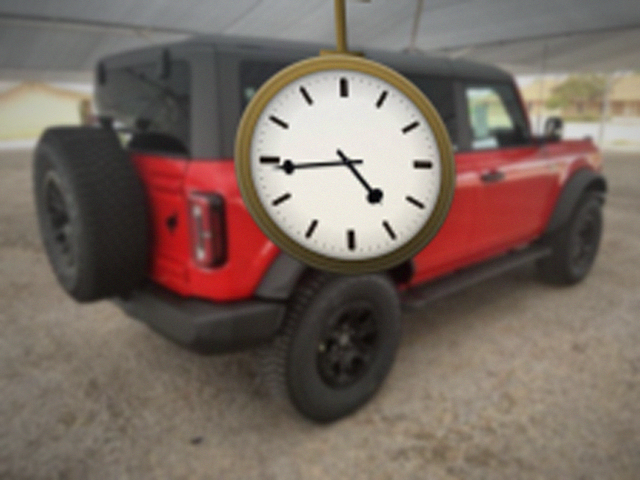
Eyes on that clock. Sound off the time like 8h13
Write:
4h44
